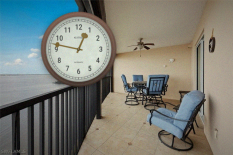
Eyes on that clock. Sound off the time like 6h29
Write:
12h47
